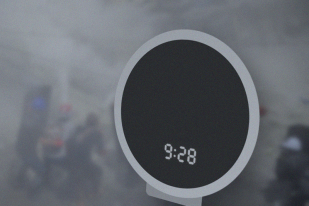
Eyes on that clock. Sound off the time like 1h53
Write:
9h28
